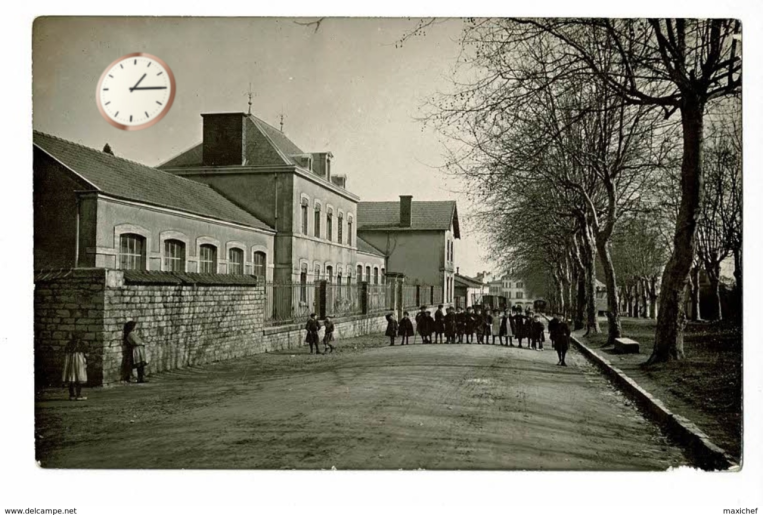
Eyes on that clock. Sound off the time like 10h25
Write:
1h15
